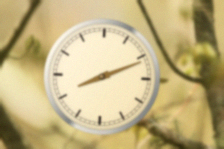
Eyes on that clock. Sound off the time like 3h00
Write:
8h11
